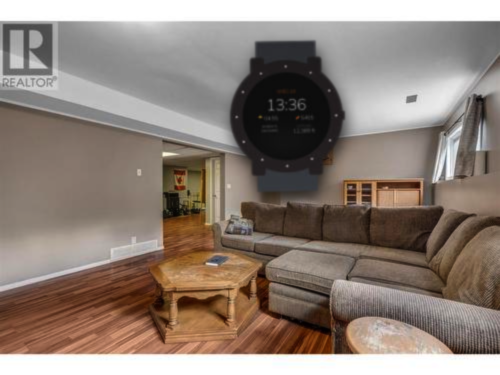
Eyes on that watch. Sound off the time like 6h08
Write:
13h36
